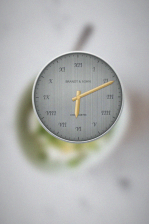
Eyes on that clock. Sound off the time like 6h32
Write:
6h11
